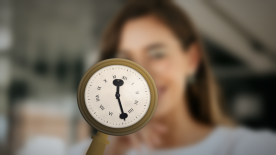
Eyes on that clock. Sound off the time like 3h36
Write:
11h24
